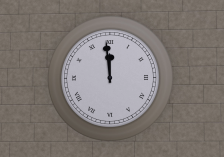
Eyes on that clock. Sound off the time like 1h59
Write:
11h59
